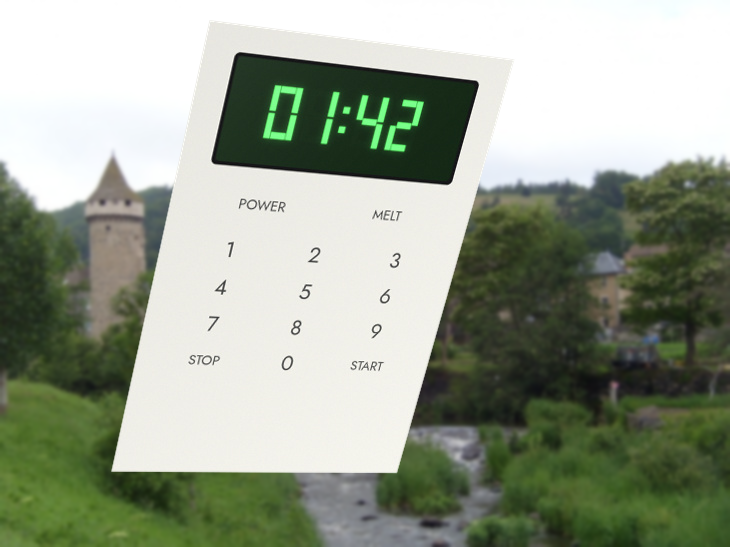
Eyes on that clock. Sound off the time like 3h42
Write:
1h42
